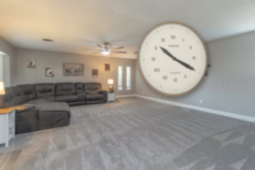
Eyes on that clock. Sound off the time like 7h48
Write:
10h20
